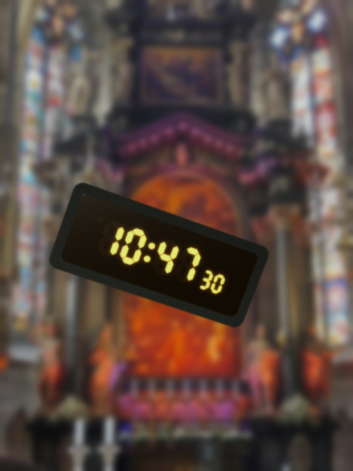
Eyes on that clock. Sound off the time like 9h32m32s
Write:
10h47m30s
